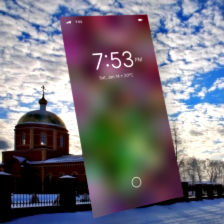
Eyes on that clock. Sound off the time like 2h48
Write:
7h53
